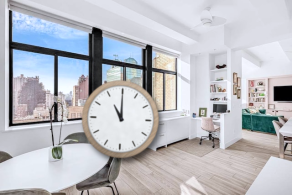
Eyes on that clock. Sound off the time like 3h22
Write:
11h00
